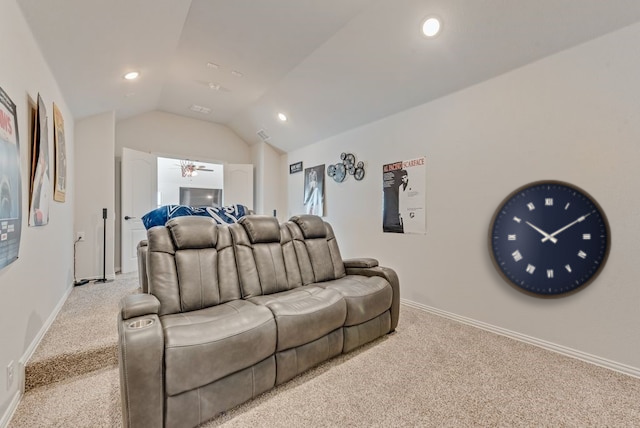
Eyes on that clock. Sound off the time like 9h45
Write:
10h10
